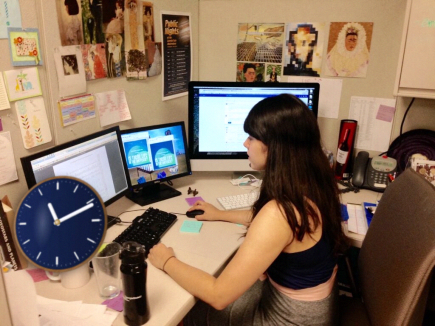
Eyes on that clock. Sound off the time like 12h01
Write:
11h11
